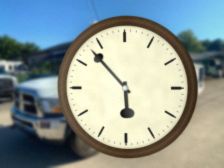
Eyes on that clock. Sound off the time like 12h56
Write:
5h53
